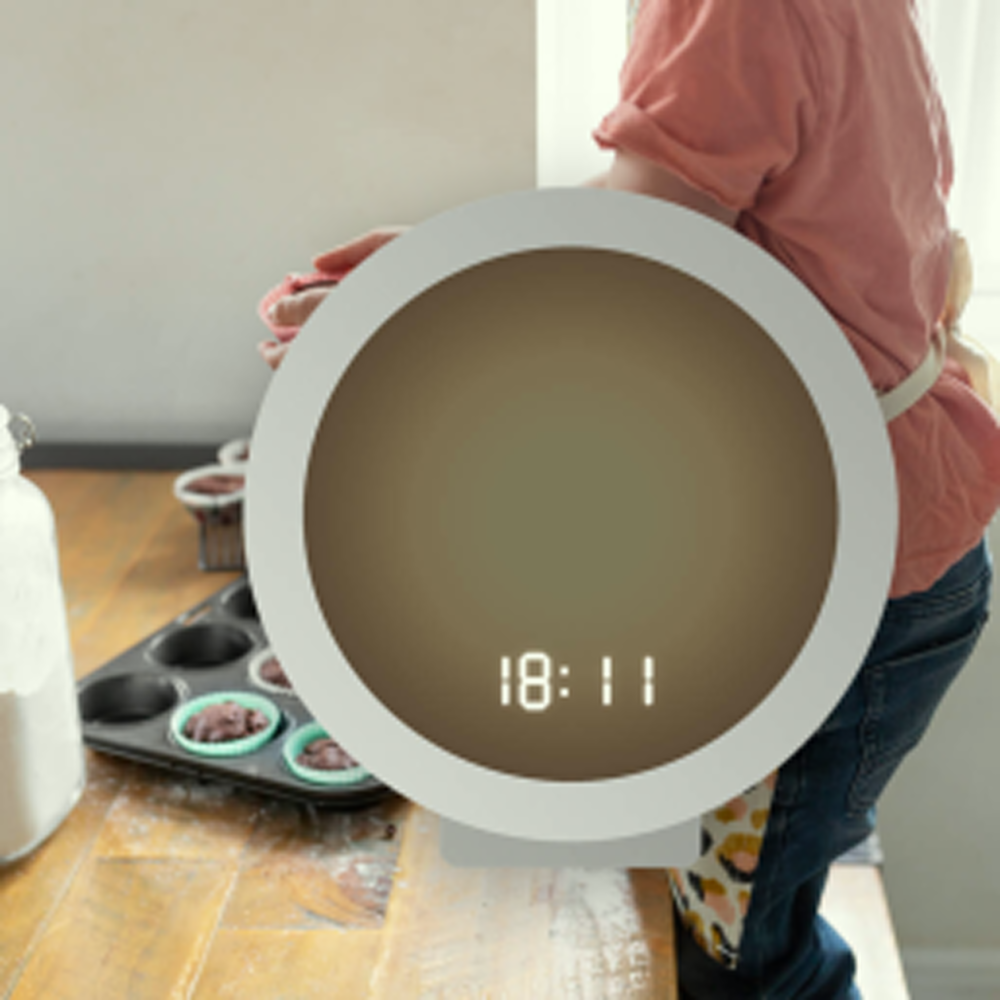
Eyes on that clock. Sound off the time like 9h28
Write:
18h11
